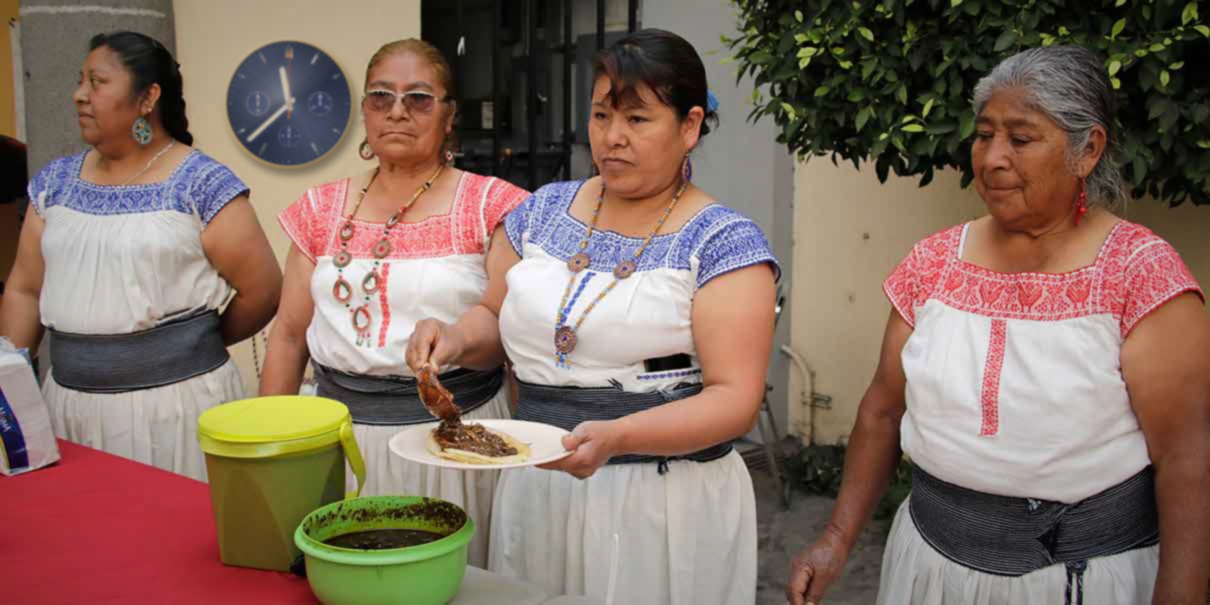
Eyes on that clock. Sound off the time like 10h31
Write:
11h38
